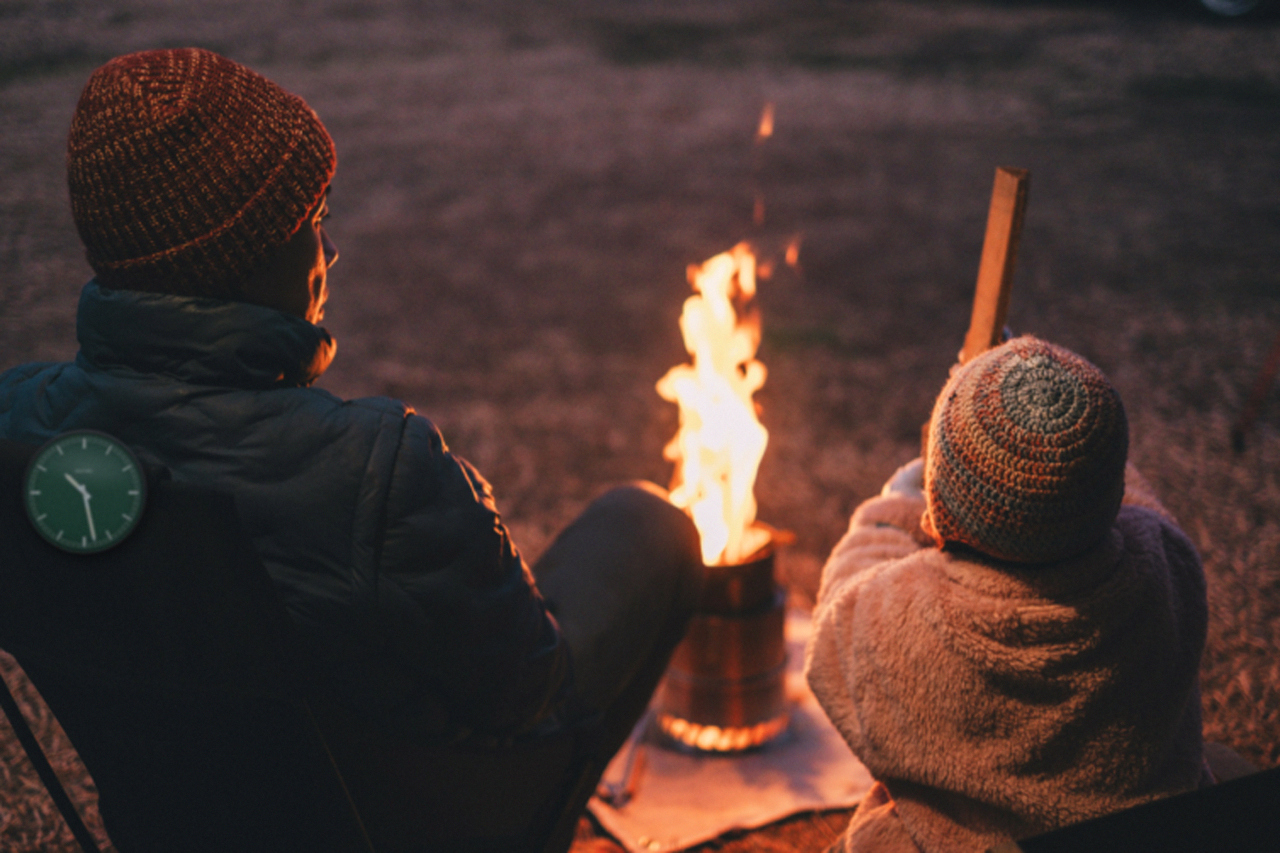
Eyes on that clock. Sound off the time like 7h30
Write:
10h28
